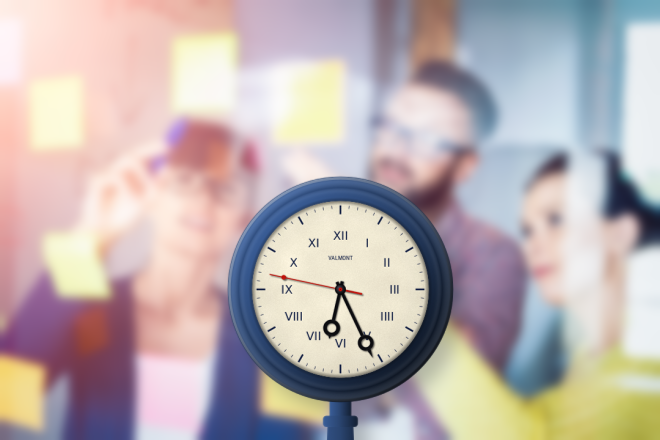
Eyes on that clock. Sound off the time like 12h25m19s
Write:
6h25m47s
